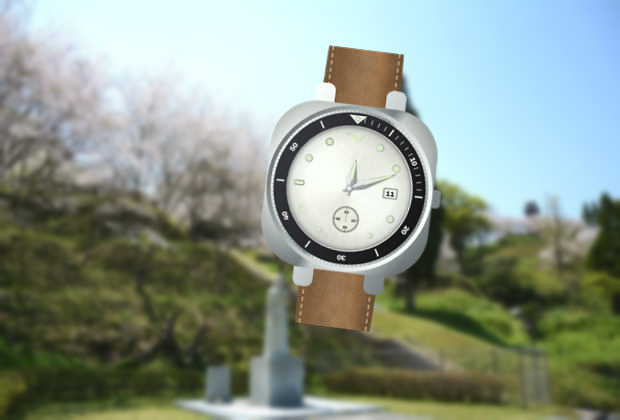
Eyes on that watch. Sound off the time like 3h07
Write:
12h11
